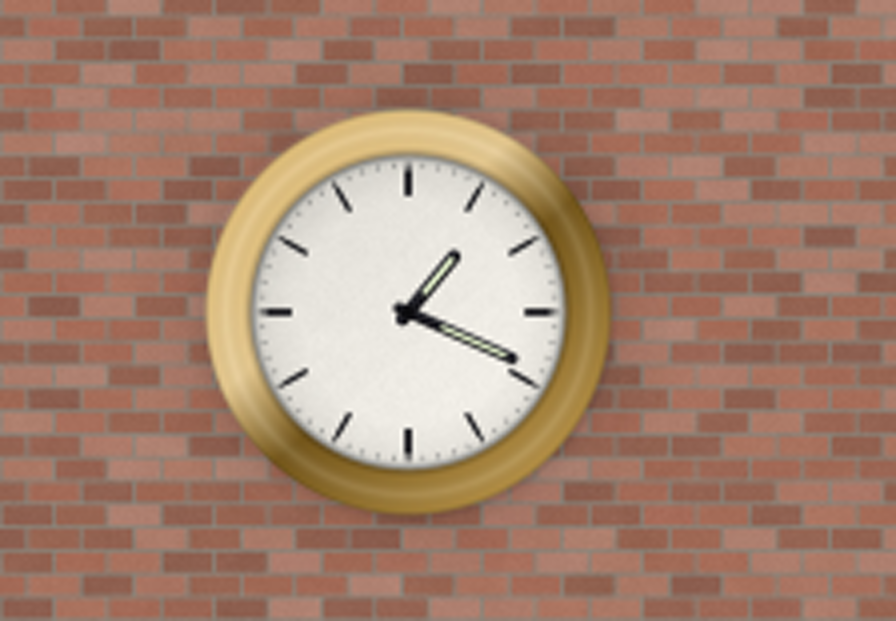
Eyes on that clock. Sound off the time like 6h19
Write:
1h19
